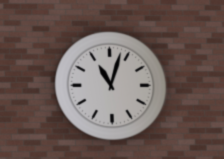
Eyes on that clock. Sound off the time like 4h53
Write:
11h03
